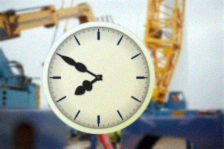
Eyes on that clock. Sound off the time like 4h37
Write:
7h50
